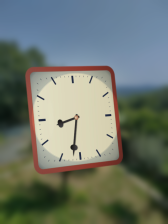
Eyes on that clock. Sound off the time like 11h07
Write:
8h32
